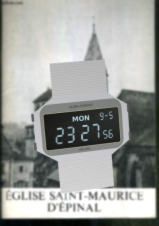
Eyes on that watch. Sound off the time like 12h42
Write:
23h27
